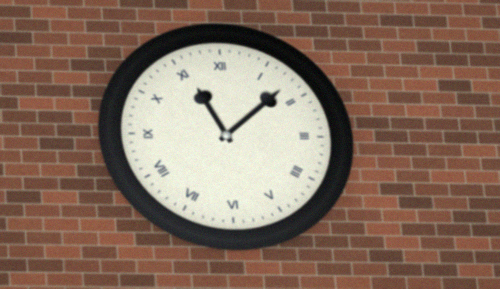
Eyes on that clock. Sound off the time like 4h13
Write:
11h08
